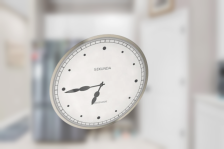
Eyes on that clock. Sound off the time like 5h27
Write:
6h44
